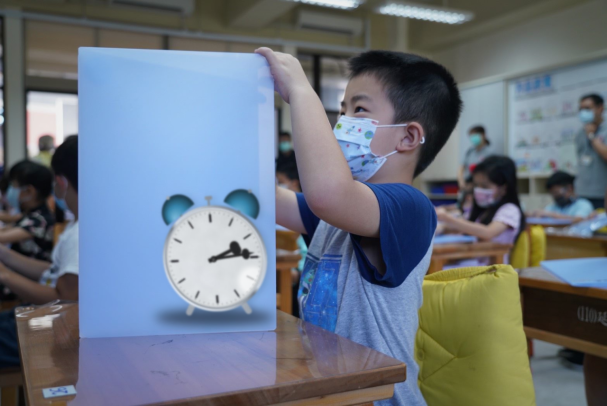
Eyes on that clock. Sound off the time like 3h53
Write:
2h14
